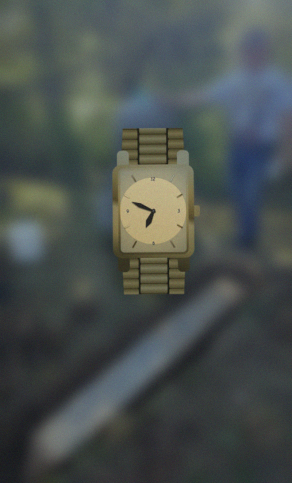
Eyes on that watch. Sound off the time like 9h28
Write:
6h49
